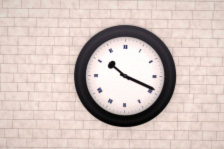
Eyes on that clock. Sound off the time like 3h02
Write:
10h19
